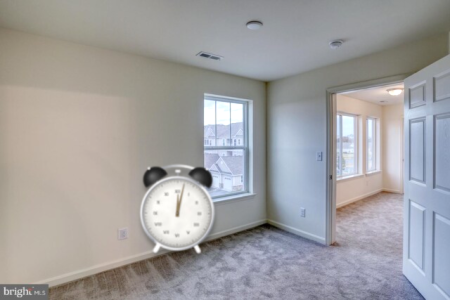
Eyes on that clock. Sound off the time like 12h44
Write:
12h02
